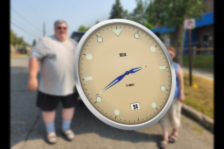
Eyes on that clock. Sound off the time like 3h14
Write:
2h41
